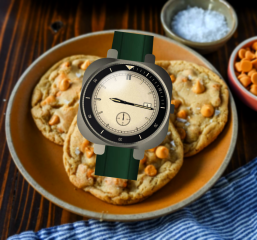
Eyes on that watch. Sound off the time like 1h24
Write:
9h16
